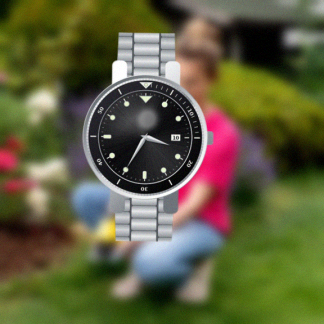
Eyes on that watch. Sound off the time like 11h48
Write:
3h35
